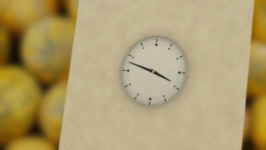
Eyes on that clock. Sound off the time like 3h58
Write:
3h48
